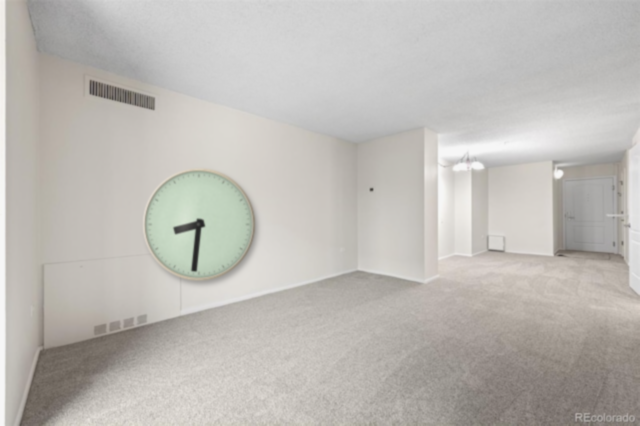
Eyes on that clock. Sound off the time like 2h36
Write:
8h31
